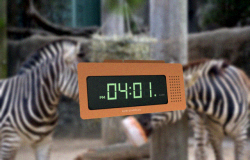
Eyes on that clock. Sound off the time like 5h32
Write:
4h01
